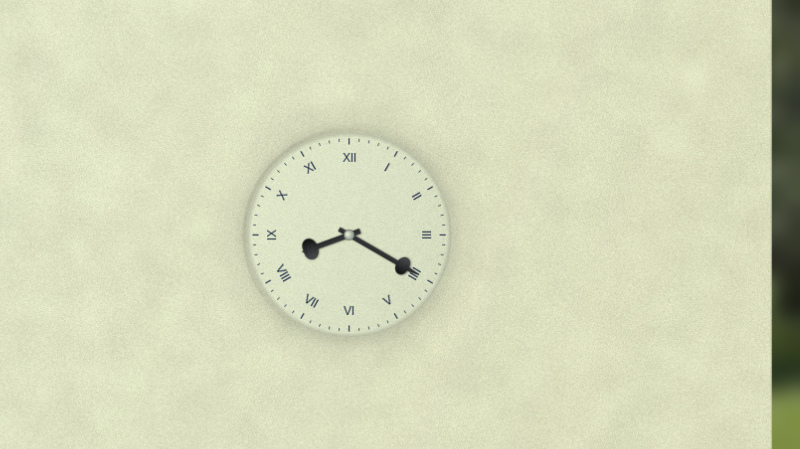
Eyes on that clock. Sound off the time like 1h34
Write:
8h20
